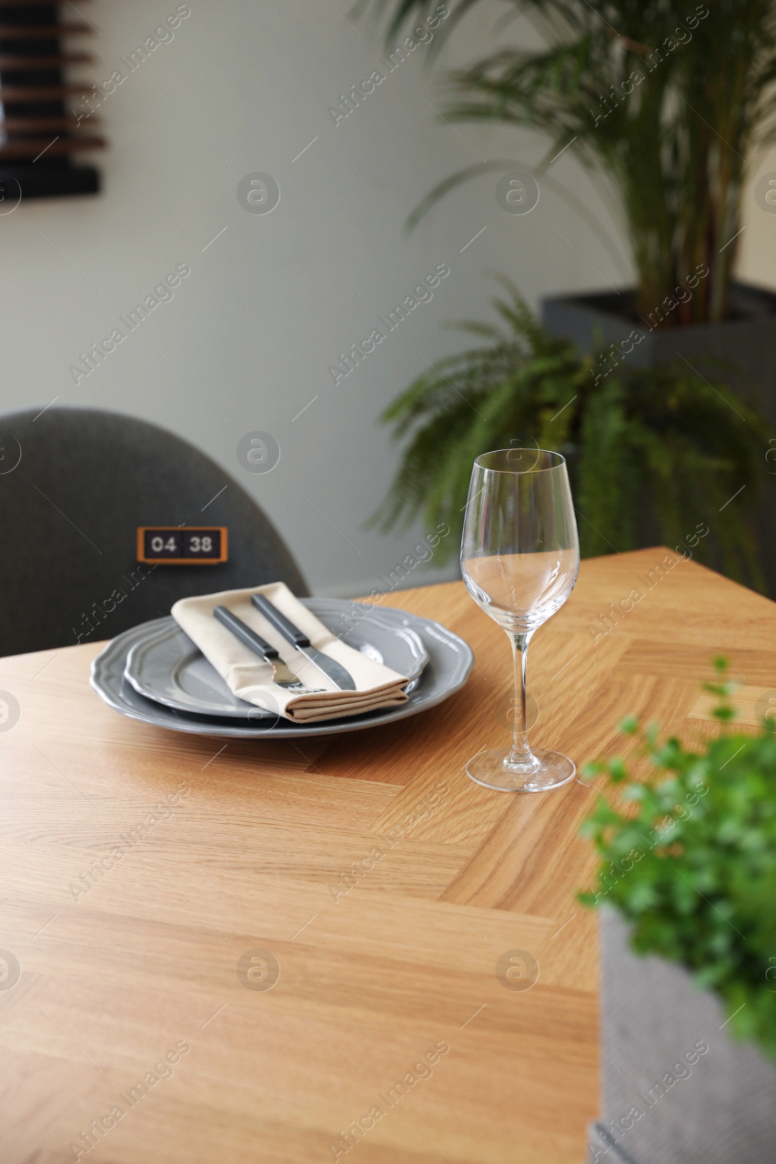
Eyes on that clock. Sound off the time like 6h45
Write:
4h38
